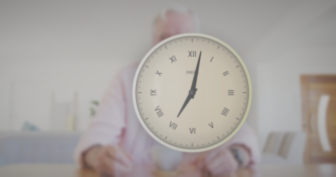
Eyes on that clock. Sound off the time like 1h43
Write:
7h02
